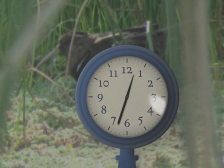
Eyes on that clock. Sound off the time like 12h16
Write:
12h33
